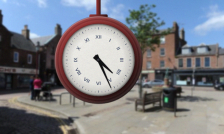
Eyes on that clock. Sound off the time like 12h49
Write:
4h26
